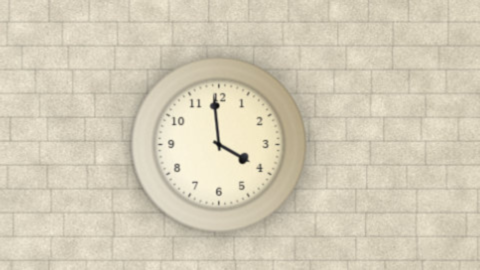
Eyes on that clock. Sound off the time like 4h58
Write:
3h59
